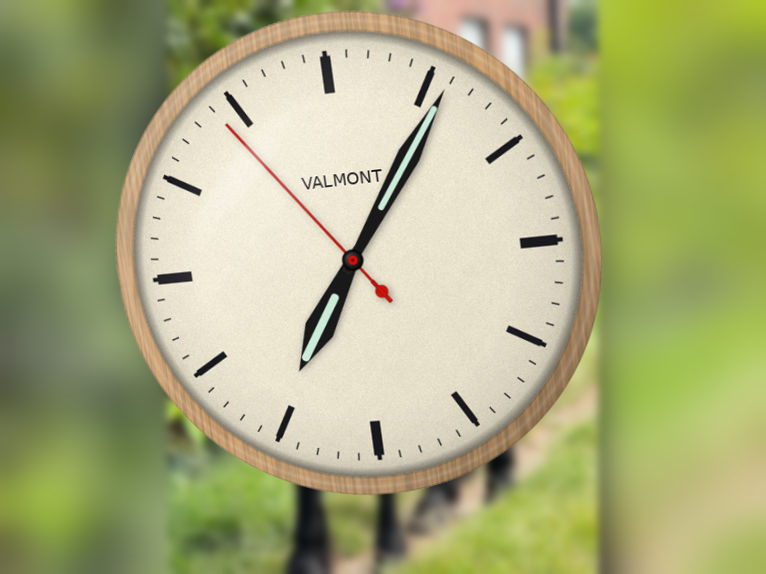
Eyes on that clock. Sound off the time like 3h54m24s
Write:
7h05m54s
